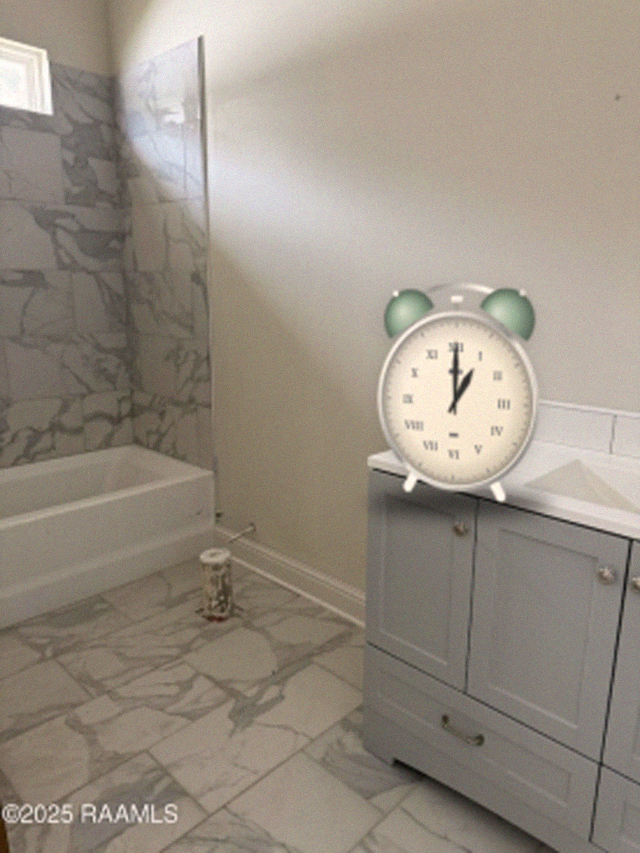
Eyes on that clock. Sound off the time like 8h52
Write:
1h00
